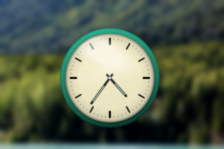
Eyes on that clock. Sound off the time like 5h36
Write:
4h36
